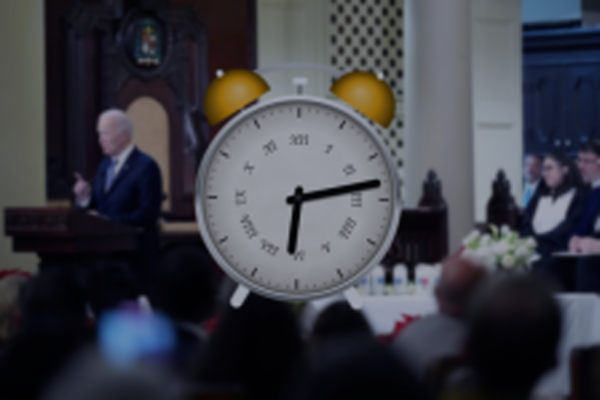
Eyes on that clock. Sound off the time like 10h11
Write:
6h13
